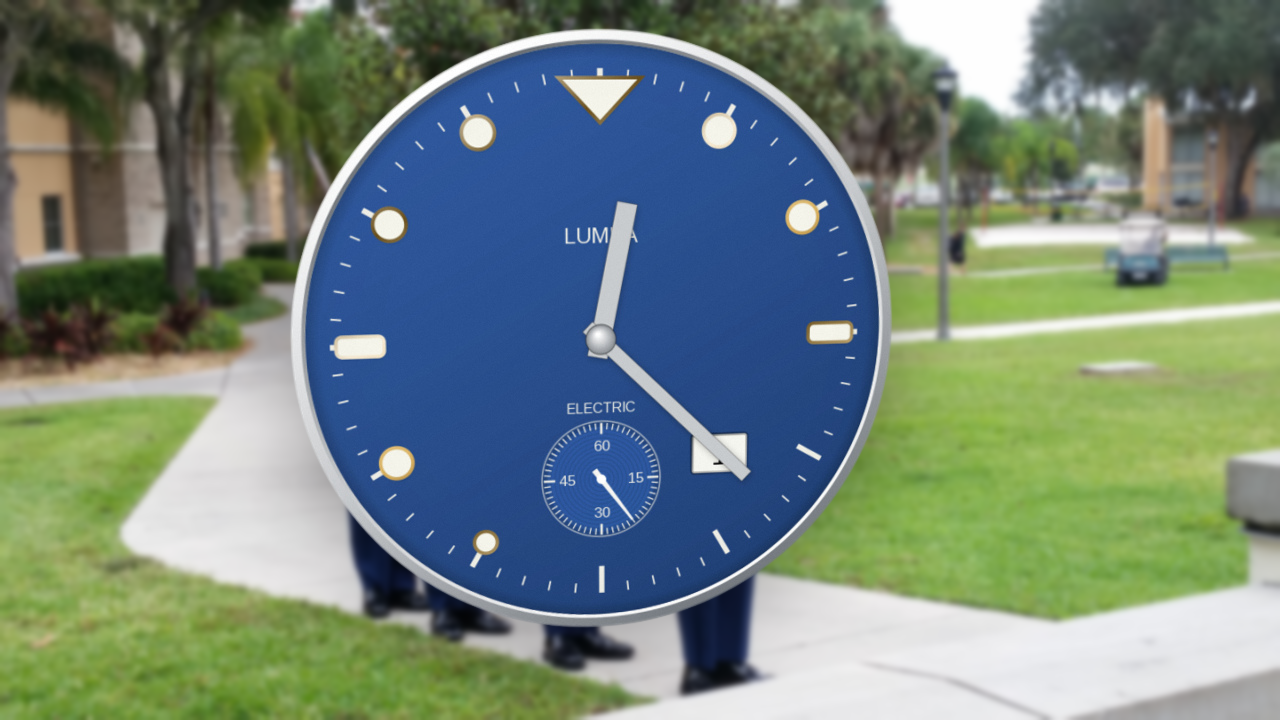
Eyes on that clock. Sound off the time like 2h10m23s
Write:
12h22m24s
